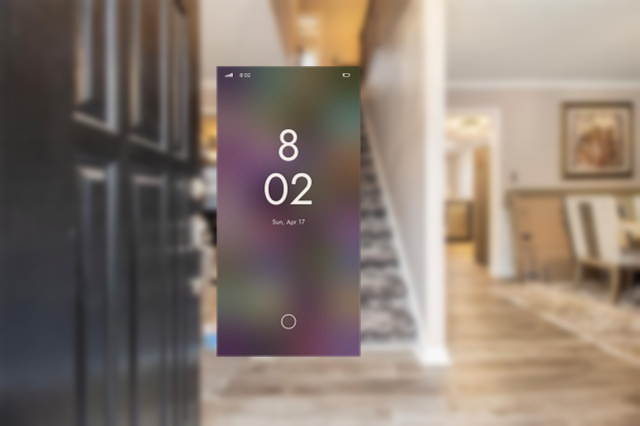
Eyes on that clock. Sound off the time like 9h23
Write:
8h02
